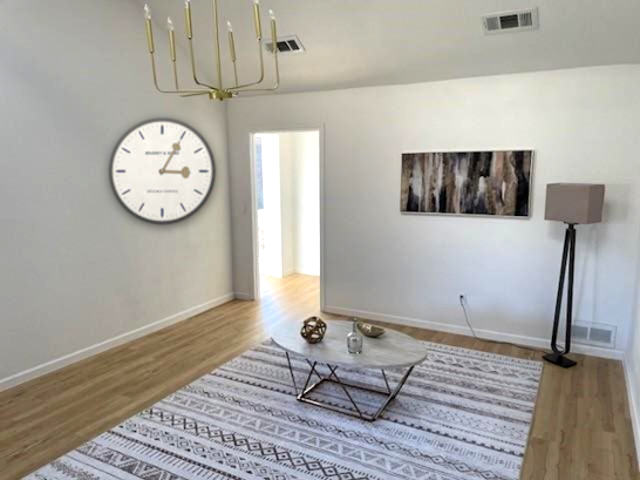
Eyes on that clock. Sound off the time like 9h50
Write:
3h05
